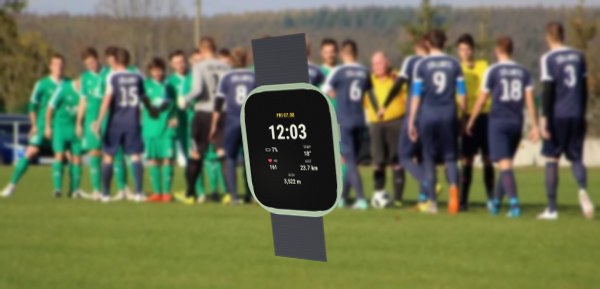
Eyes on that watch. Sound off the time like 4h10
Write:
12h03
